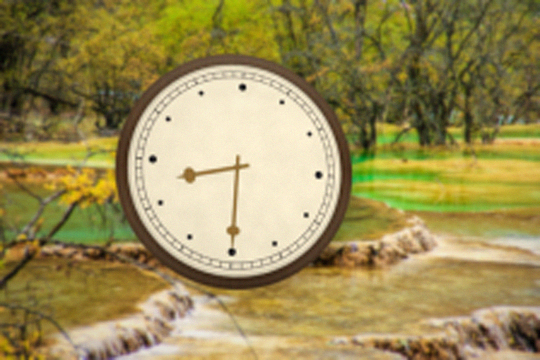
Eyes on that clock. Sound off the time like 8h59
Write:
8h30
